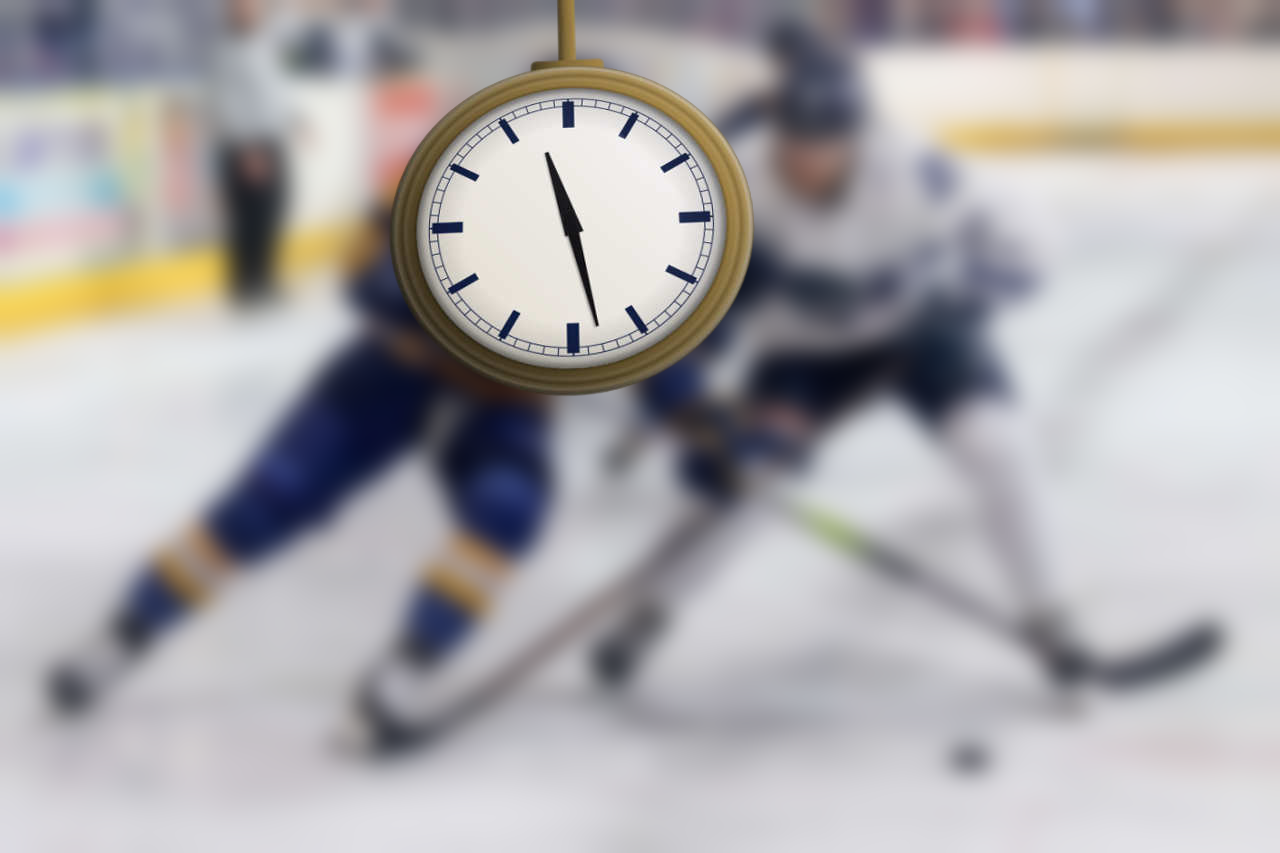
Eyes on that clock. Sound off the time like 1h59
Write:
11h28
